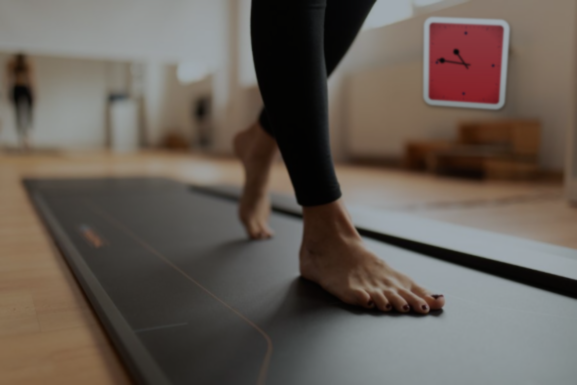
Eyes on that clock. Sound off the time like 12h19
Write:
10h46
